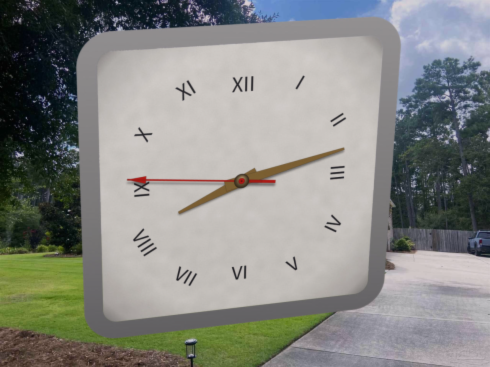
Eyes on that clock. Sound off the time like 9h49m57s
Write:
8h12m46s
